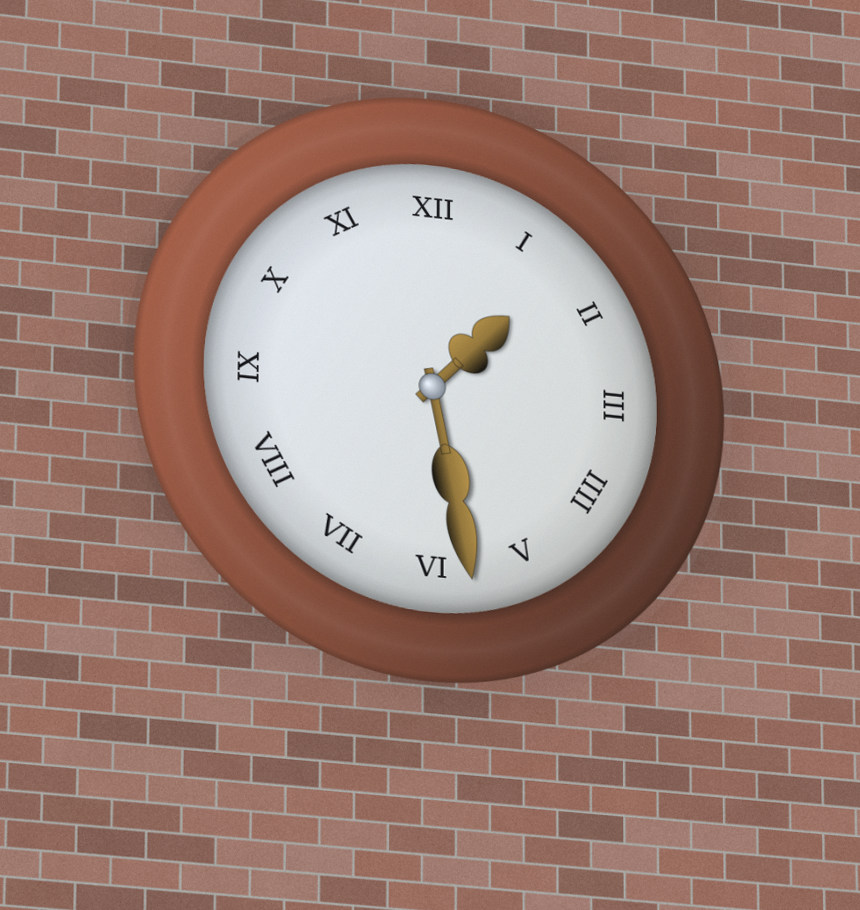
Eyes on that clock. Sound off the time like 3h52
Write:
1h28
